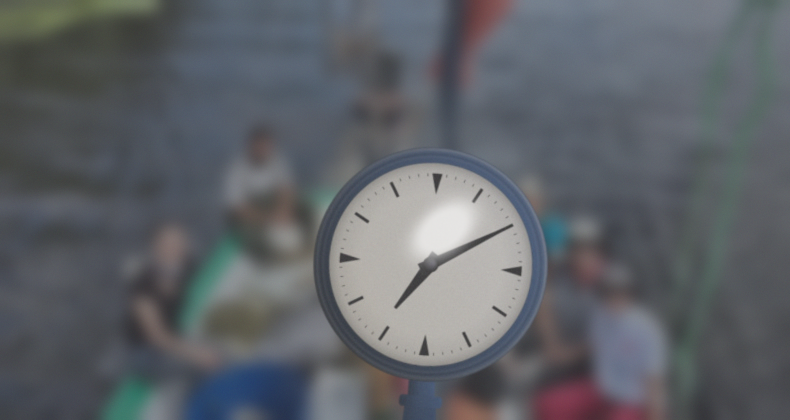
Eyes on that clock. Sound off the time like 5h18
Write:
7h10
